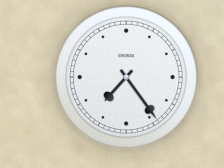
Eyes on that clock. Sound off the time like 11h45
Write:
7h24
